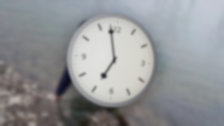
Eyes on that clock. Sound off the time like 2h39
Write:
6h58
